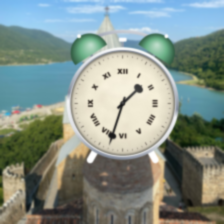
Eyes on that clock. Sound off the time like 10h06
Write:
1h33
